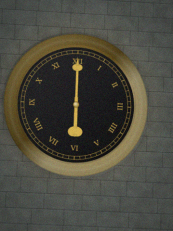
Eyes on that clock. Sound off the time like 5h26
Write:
6h00
